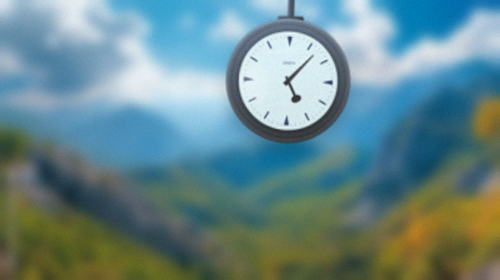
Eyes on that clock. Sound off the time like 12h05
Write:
5h07
